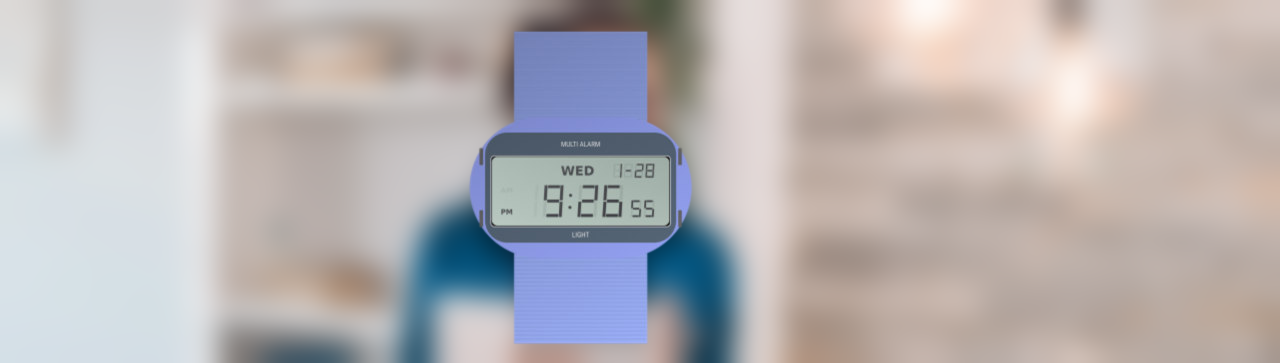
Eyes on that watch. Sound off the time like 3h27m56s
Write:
9h26m55s
